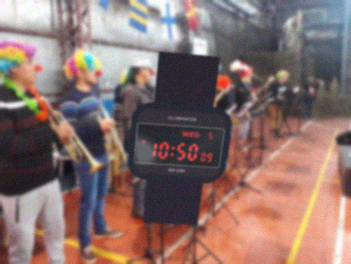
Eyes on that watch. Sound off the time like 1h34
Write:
10h50
